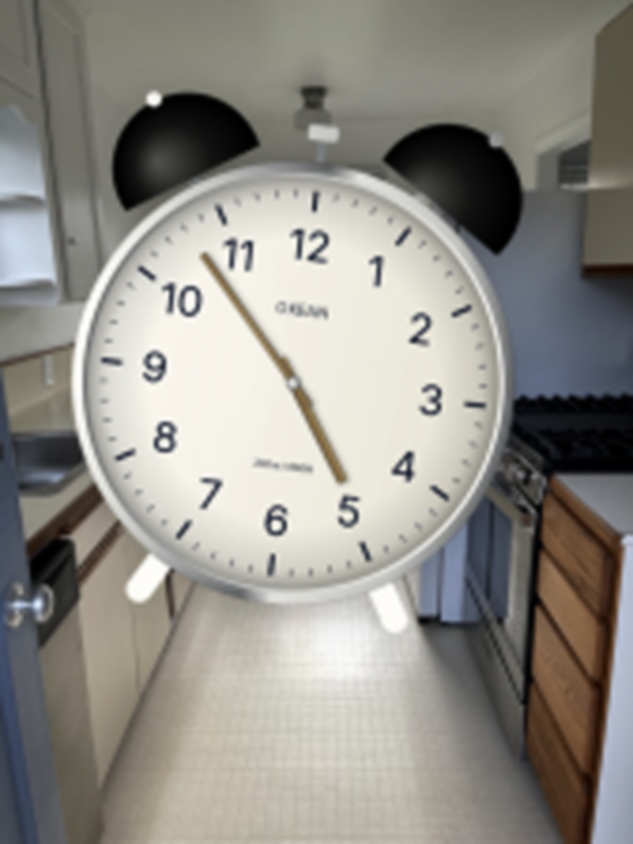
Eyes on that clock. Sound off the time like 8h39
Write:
4h53
